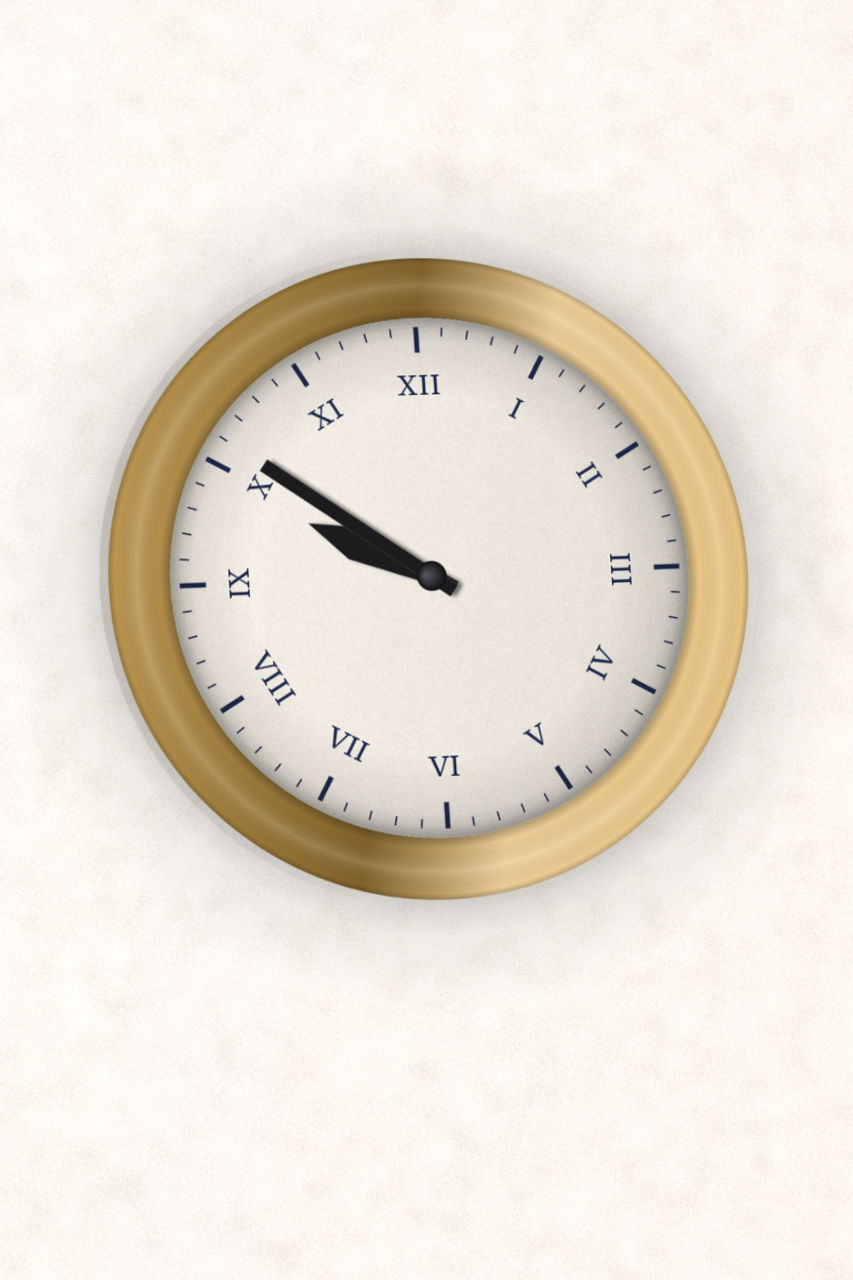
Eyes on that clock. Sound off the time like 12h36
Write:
9h51
